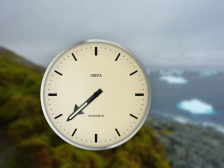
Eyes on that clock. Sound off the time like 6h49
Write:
7h38
